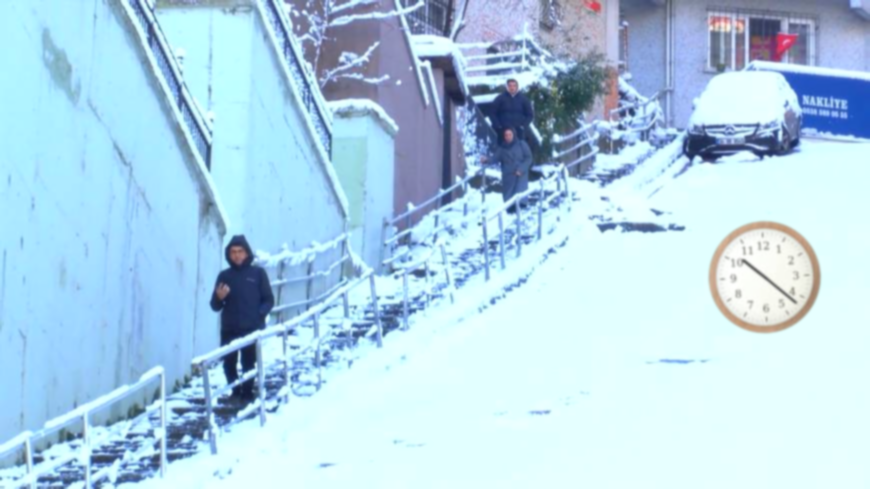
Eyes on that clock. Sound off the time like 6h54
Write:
10h22
